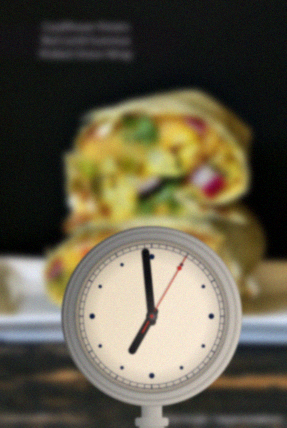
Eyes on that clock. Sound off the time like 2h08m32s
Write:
6h59m05s
